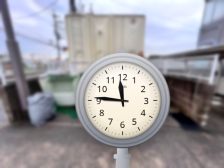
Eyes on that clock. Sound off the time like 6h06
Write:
11h46
